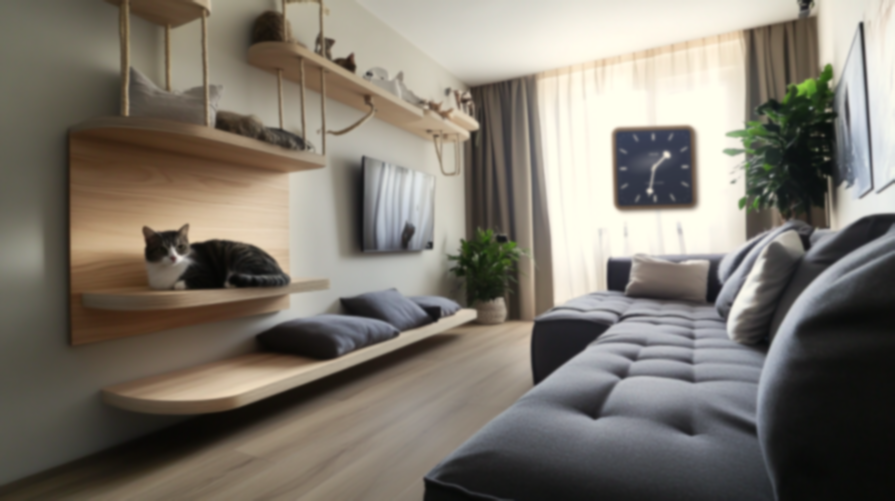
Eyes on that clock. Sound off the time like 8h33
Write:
1h32
